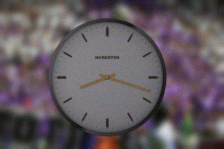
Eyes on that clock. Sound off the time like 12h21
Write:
8h18
